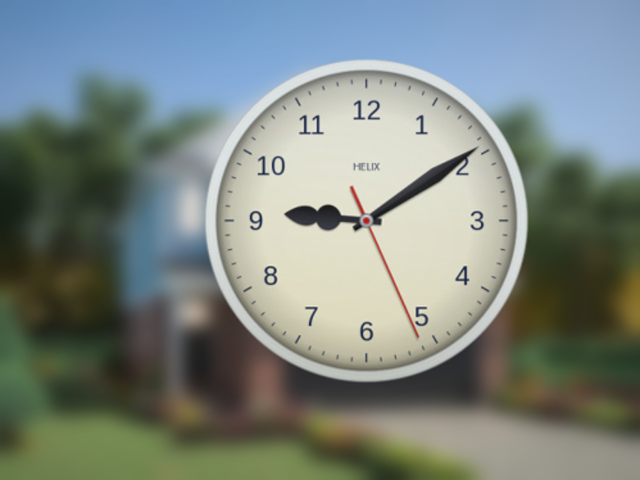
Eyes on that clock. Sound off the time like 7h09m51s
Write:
9h09m26s
